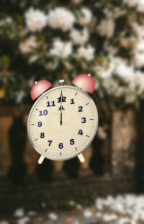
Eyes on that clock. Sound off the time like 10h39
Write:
12h00
